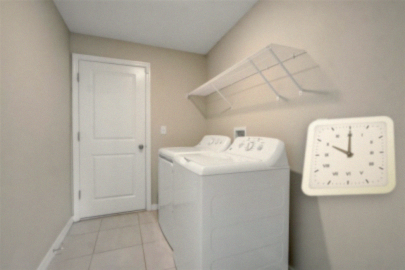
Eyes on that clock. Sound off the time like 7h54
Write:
10h00
